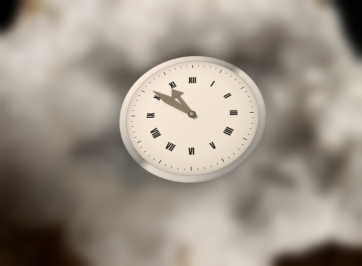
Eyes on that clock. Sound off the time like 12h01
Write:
10h51
